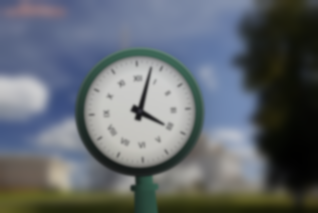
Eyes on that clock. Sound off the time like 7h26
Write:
4h03
